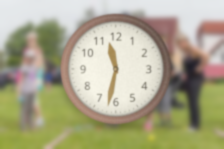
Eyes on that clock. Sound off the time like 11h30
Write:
11h32
